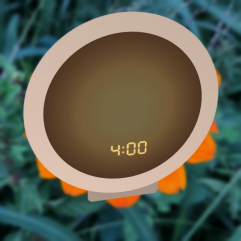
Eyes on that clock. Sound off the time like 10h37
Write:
4h00
